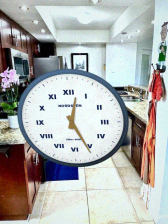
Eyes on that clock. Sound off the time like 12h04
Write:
12h26
